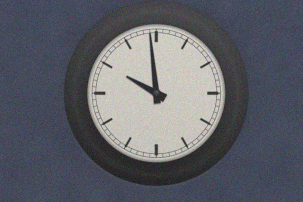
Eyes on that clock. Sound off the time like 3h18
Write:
9h59
